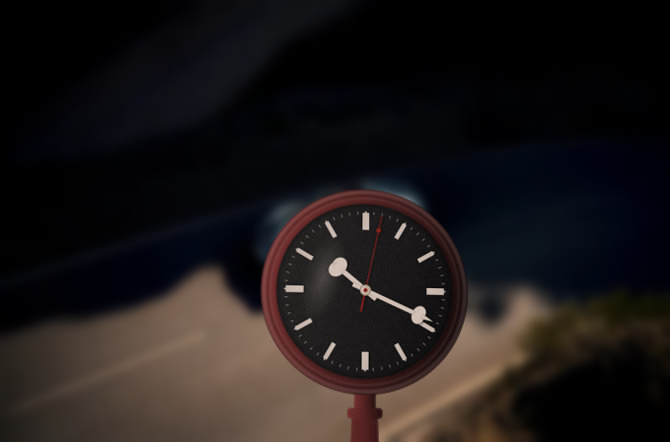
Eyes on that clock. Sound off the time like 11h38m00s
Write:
10h19m02s
